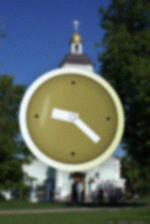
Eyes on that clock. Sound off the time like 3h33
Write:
9h22
